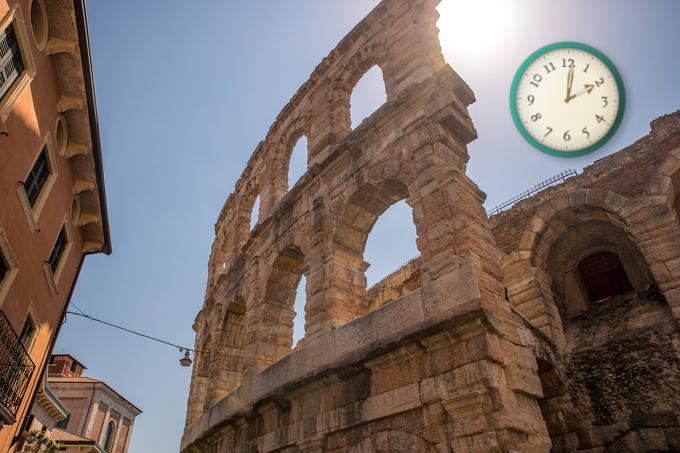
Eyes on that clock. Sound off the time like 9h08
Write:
2h01
